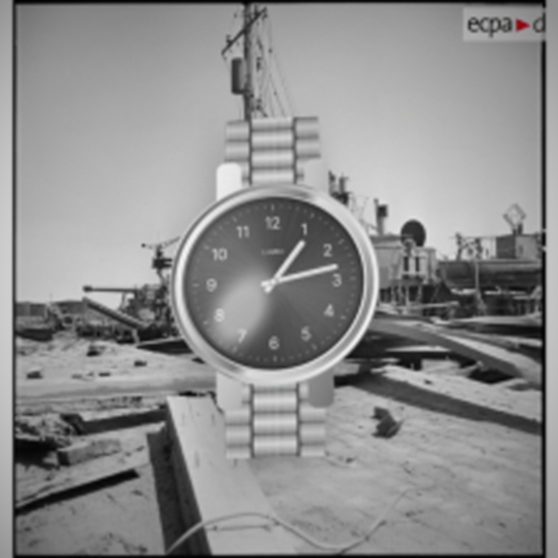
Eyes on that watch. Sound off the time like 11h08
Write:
1h13
